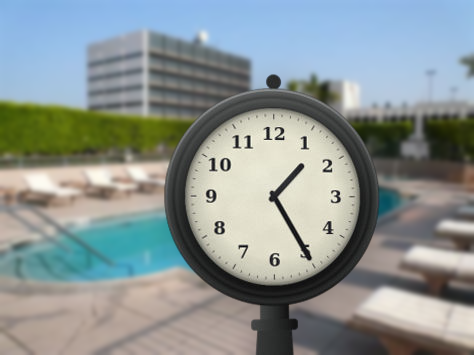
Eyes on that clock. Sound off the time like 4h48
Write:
1h25
